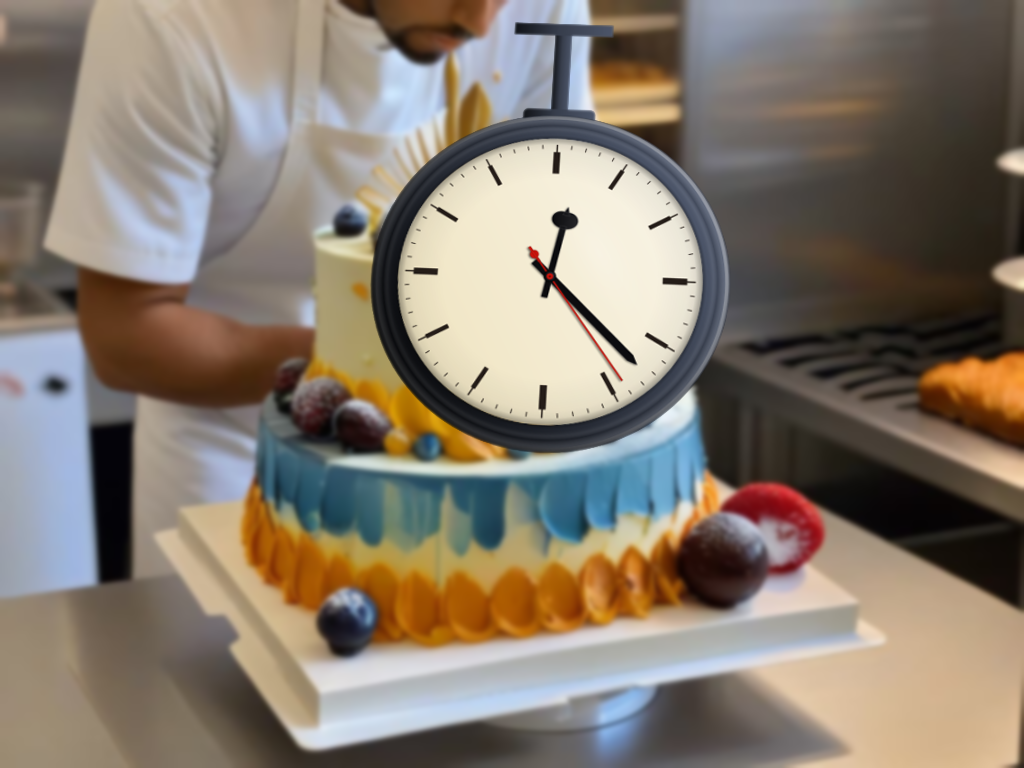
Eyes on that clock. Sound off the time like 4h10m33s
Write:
12h22m24s
